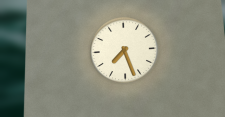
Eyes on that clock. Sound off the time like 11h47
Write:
7h27
